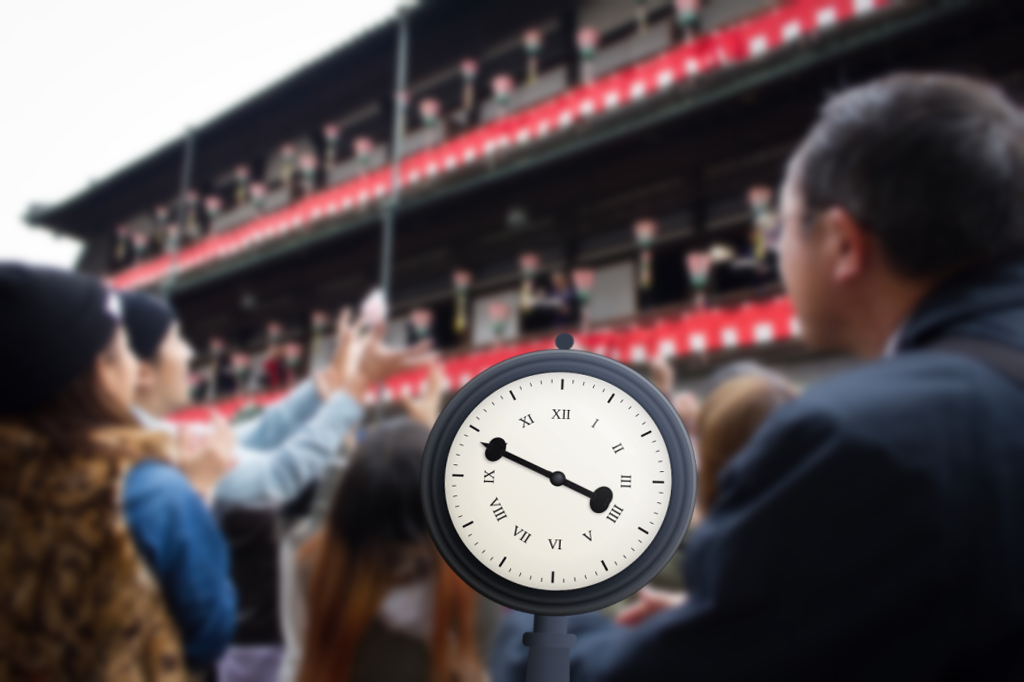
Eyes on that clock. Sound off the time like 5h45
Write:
3h49
